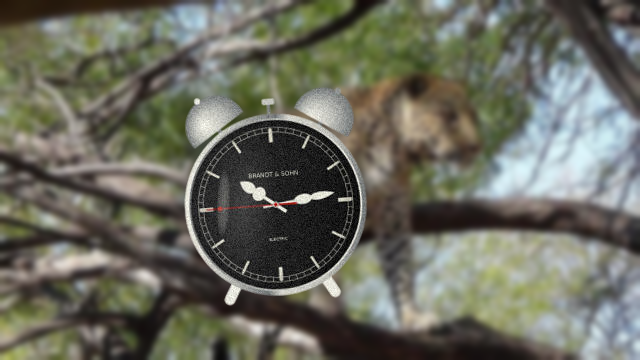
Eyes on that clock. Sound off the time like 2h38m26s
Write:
10h13m45s
